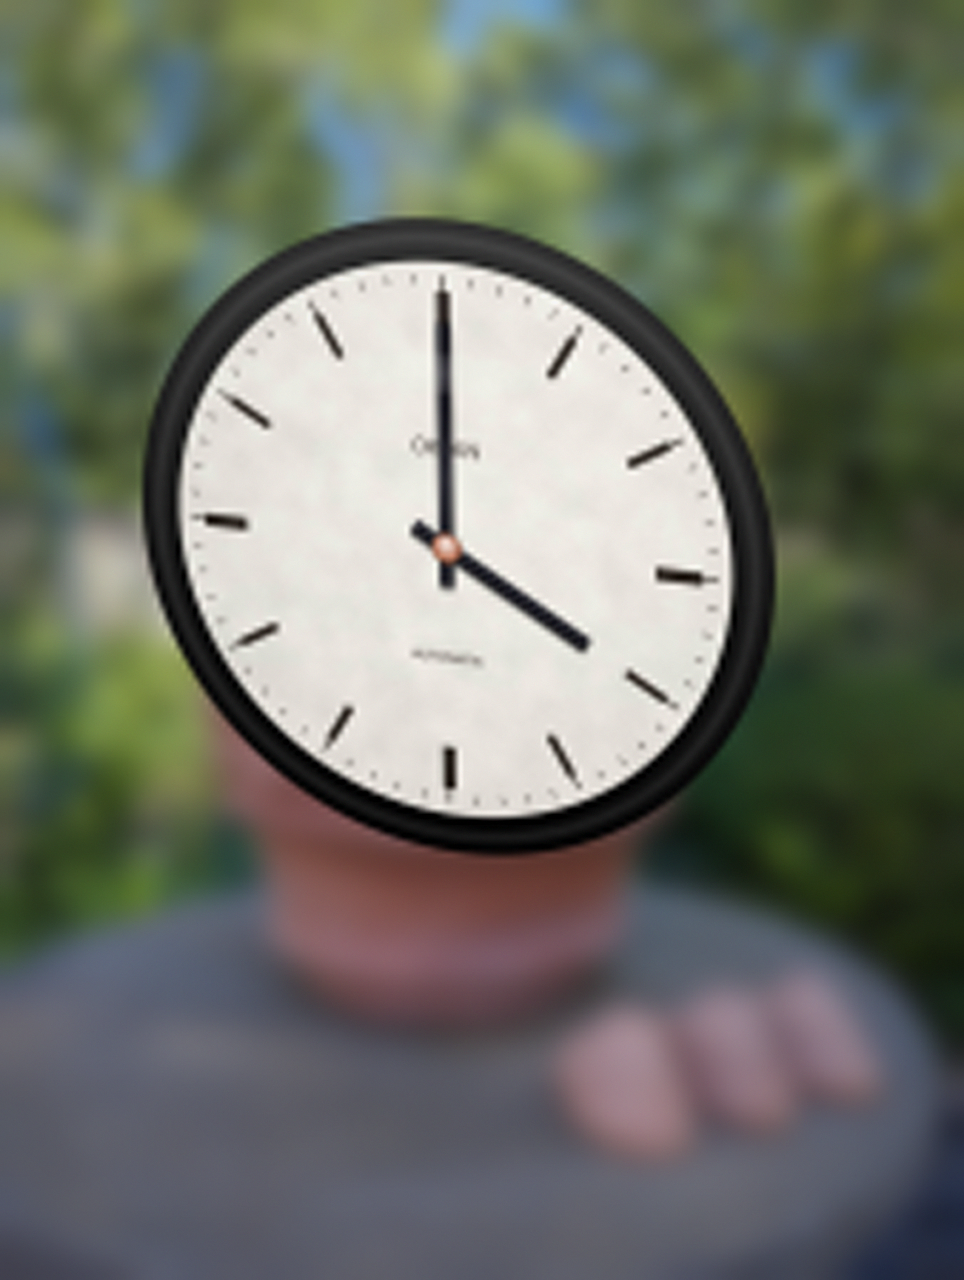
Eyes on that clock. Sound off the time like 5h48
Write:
4h00
